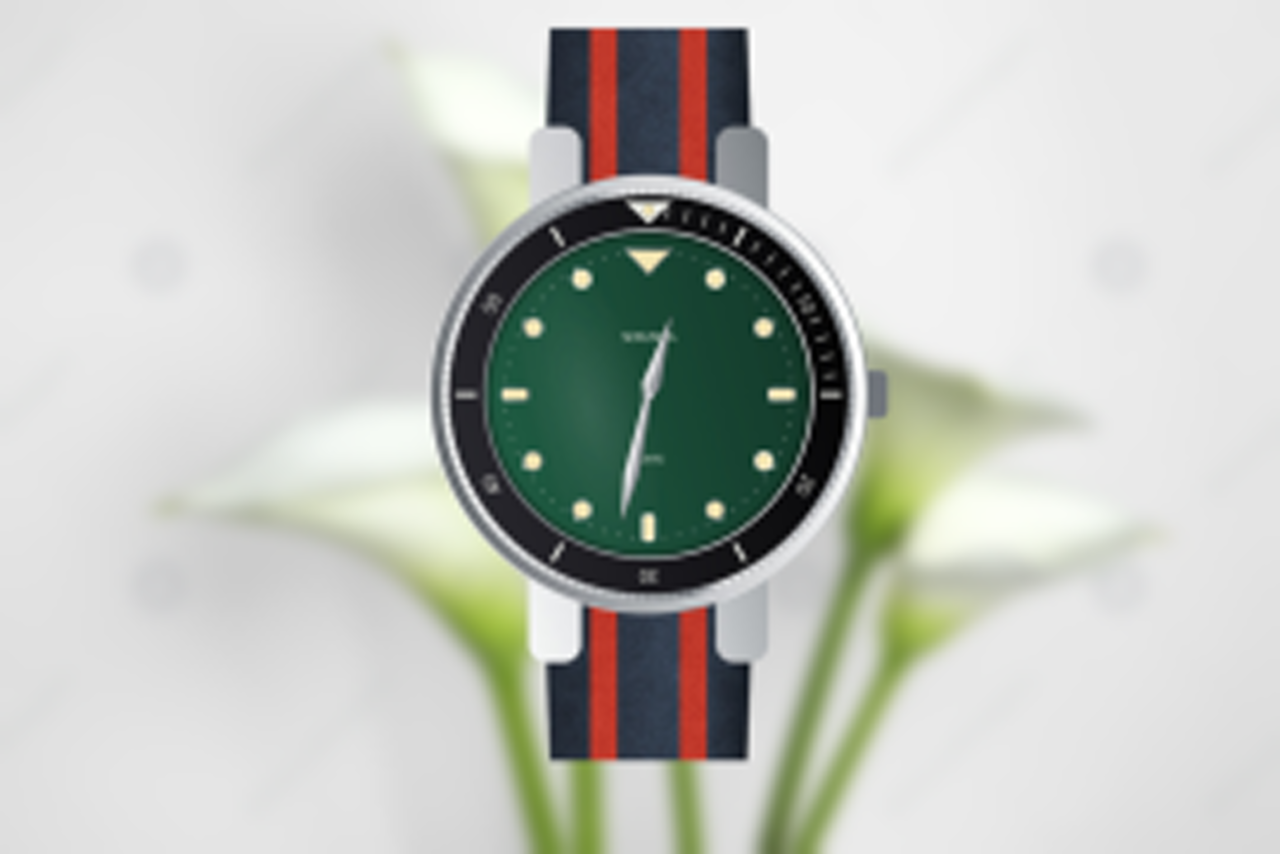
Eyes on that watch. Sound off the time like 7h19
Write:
12h32
